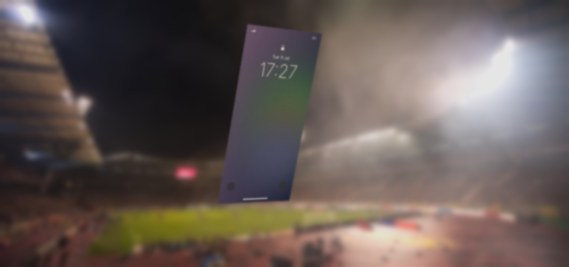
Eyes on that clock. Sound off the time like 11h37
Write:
17h27
